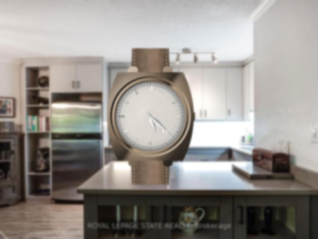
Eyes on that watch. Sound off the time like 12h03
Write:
5h22
